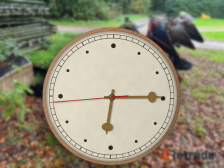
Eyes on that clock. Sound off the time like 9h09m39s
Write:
6h14m44s
